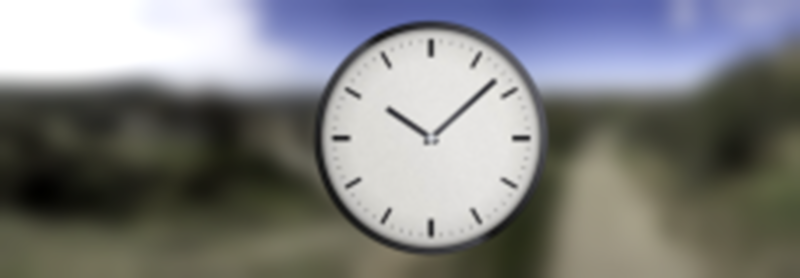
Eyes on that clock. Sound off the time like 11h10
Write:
10h08
